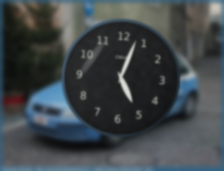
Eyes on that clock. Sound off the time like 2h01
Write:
5h03
